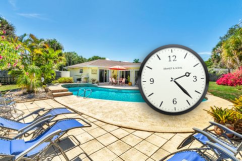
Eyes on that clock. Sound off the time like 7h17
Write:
2h23
